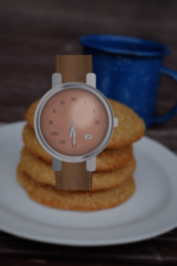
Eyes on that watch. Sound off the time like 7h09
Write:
6h30
